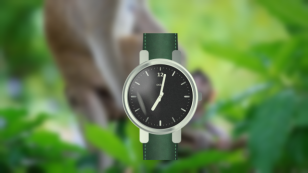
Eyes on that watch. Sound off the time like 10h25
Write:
7h02
